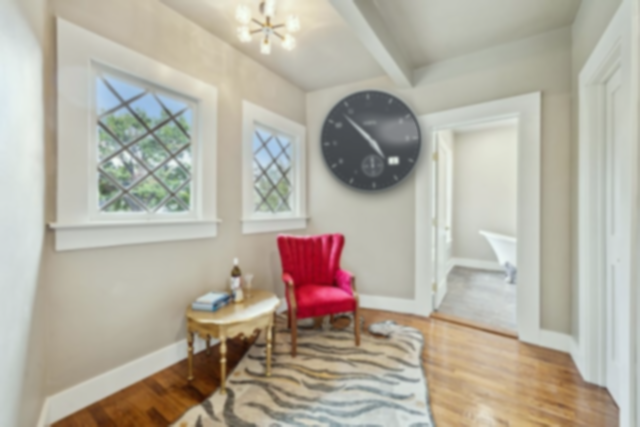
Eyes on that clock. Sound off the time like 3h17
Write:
4h53
